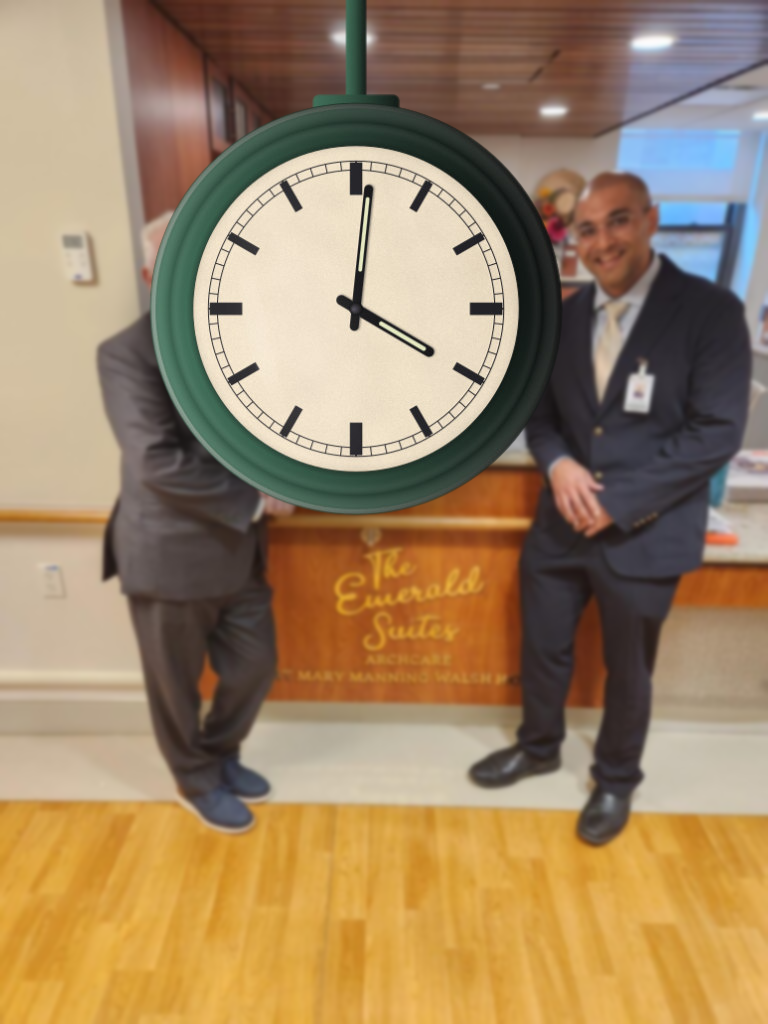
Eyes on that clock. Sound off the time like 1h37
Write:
4h01
